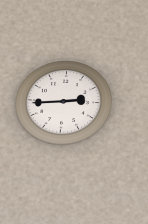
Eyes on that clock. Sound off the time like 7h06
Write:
2h44
